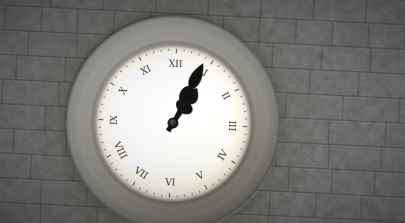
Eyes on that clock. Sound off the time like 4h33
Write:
1h04
